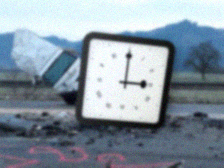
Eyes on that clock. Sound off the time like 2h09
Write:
3h00
